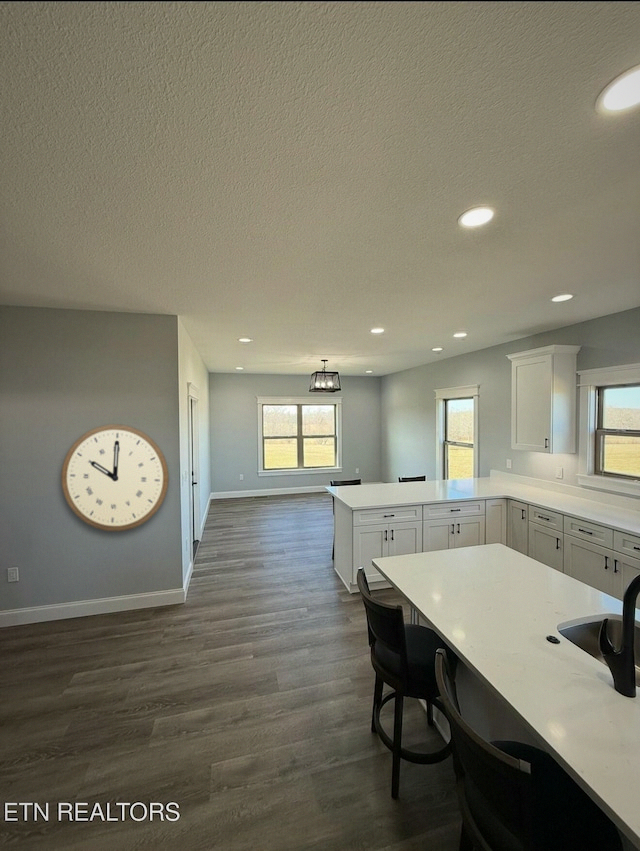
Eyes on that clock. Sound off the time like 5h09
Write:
10h00
